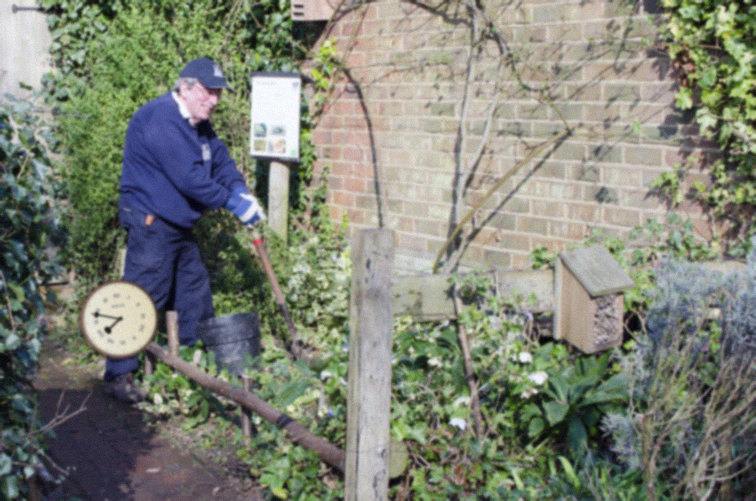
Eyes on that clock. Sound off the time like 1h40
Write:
7h48
